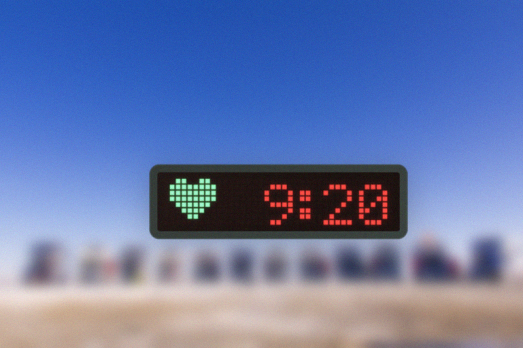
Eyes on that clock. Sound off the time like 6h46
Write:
9h20
